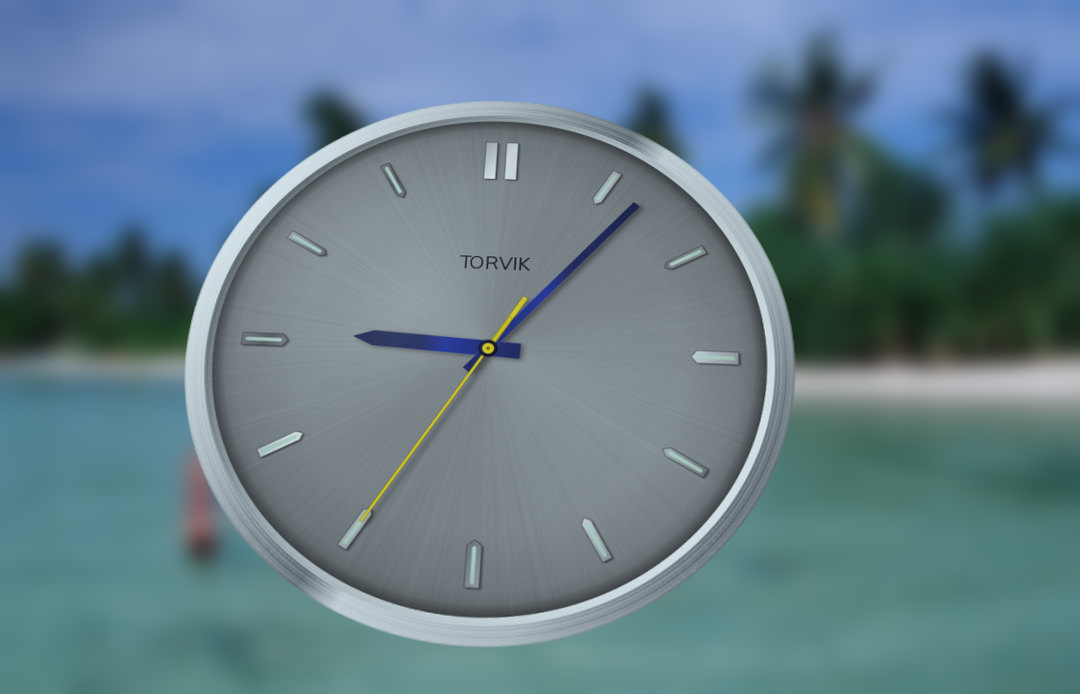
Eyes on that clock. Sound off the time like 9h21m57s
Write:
9h06m35s
